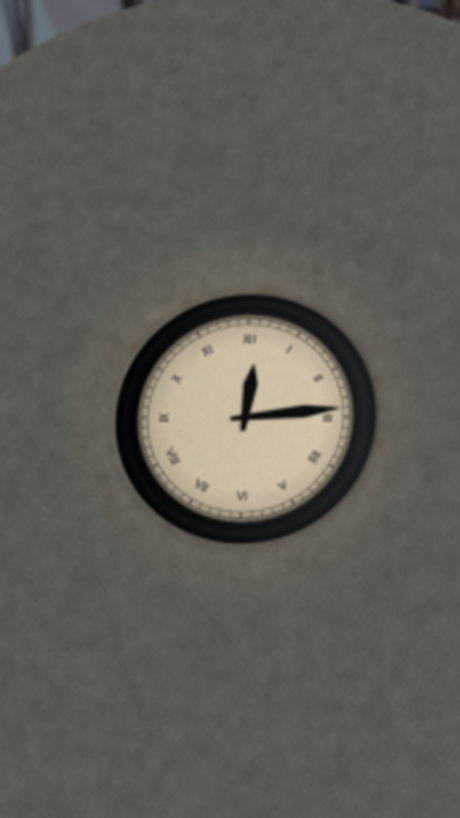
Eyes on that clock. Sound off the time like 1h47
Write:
12h14
